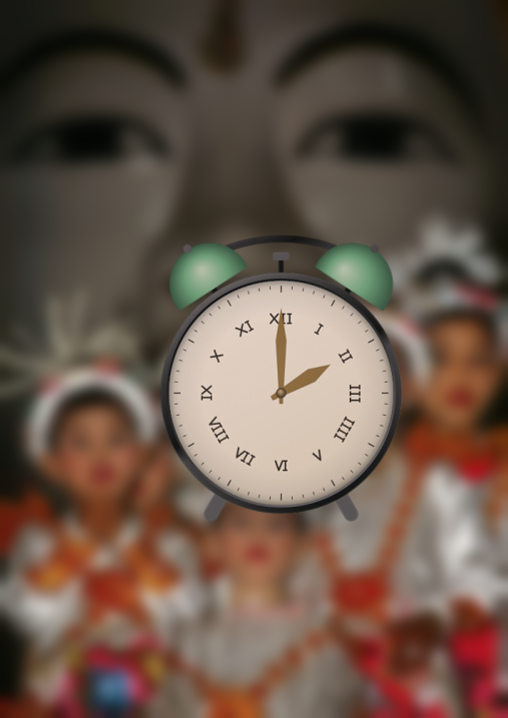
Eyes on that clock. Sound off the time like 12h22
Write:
2h00
